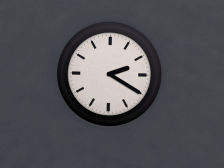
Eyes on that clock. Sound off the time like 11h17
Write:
2h20
